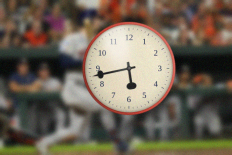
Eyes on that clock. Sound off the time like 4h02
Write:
5h43
